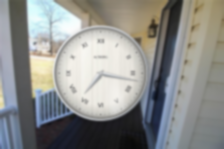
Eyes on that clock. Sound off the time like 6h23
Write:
7h17
